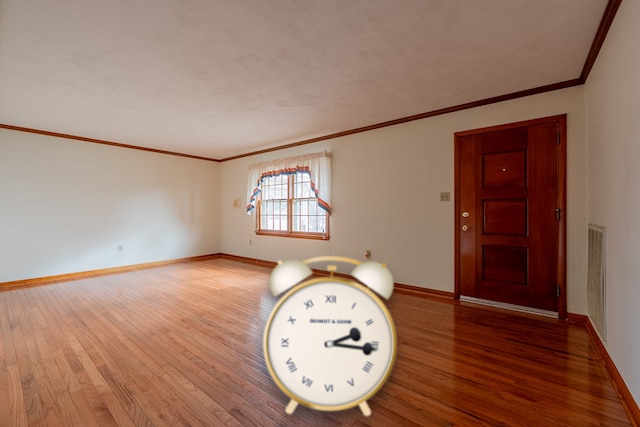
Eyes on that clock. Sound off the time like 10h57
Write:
2h16
